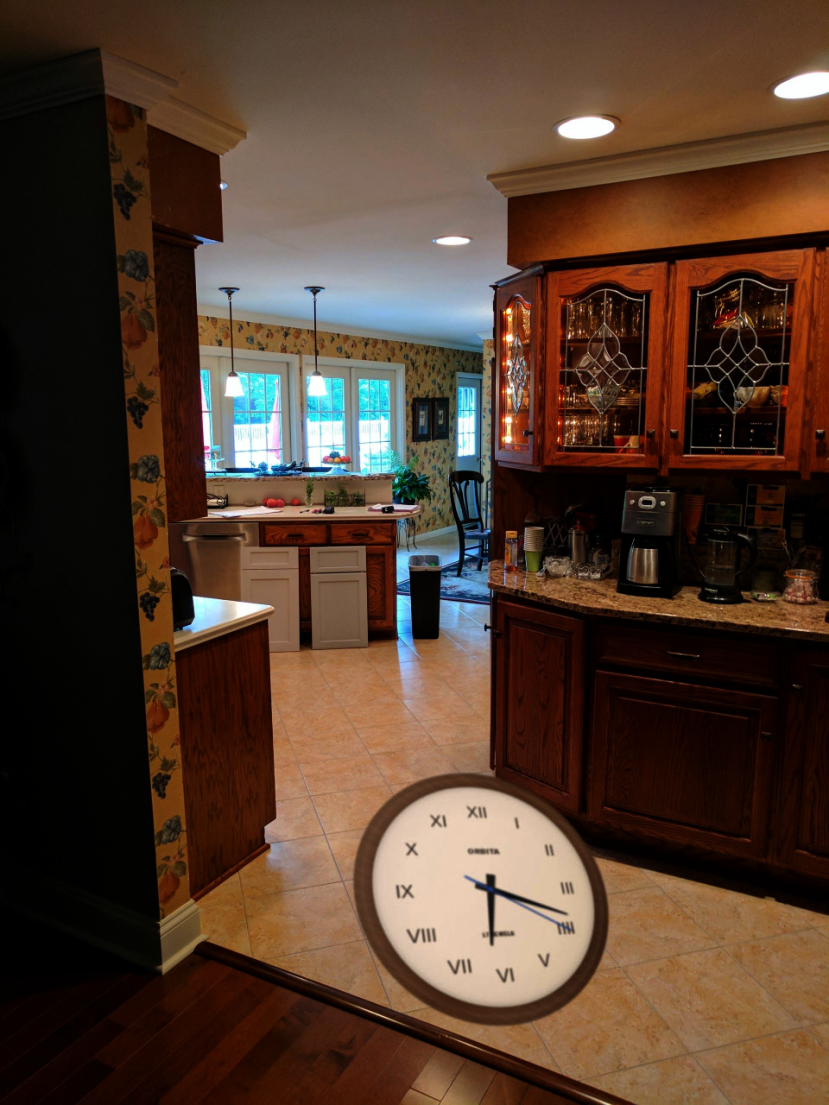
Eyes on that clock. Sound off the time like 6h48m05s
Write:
6h18m20s
